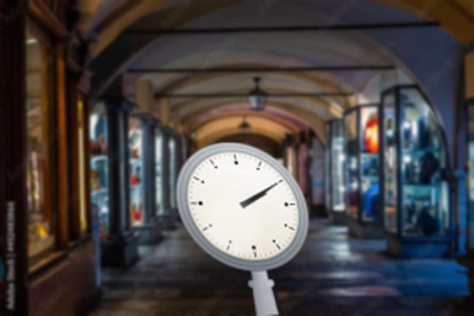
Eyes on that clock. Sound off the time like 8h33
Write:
2h10
